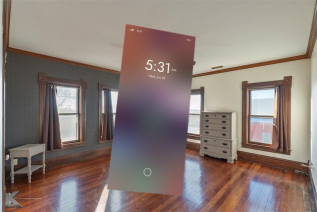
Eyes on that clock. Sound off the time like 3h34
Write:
5h31
